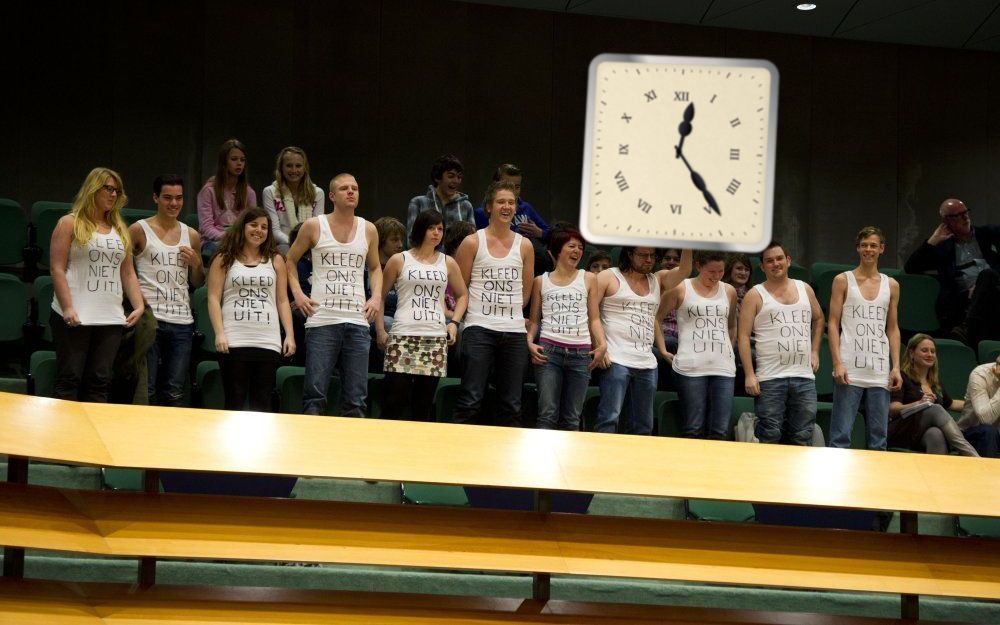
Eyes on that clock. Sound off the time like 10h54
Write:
12h24
